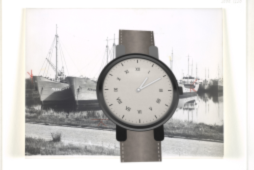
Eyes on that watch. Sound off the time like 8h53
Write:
1h10
